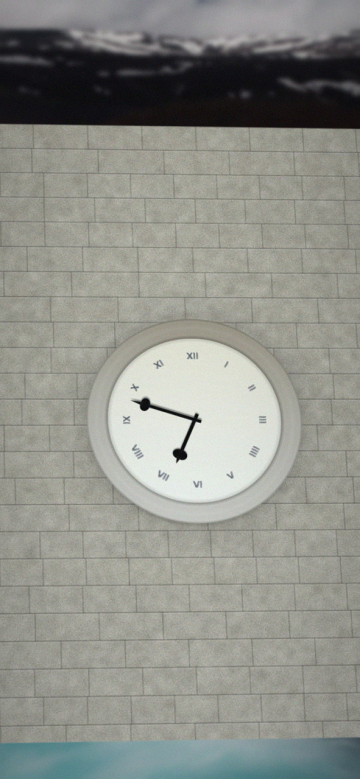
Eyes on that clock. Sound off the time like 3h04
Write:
6h48
